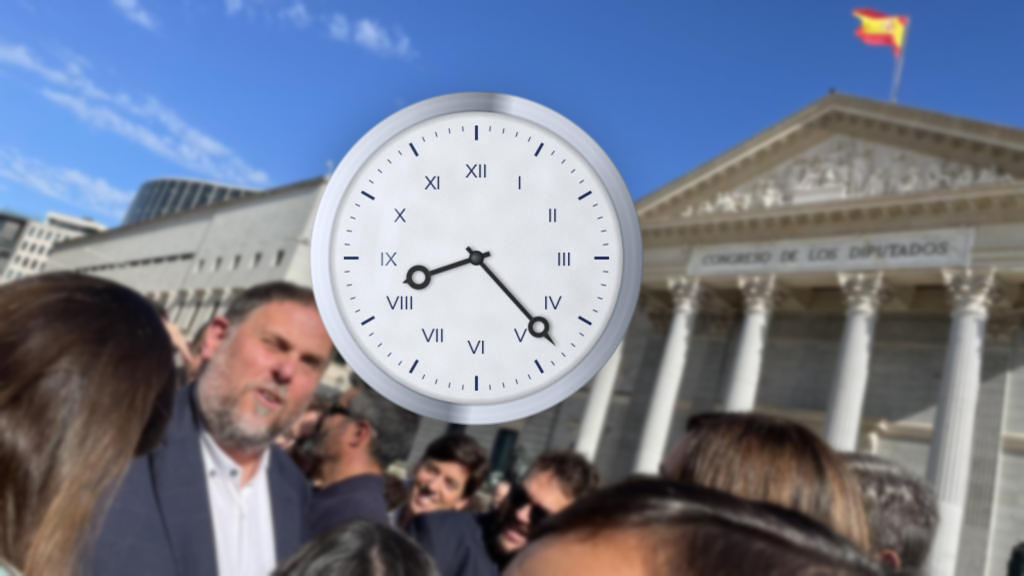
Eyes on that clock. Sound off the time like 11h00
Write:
8h23
